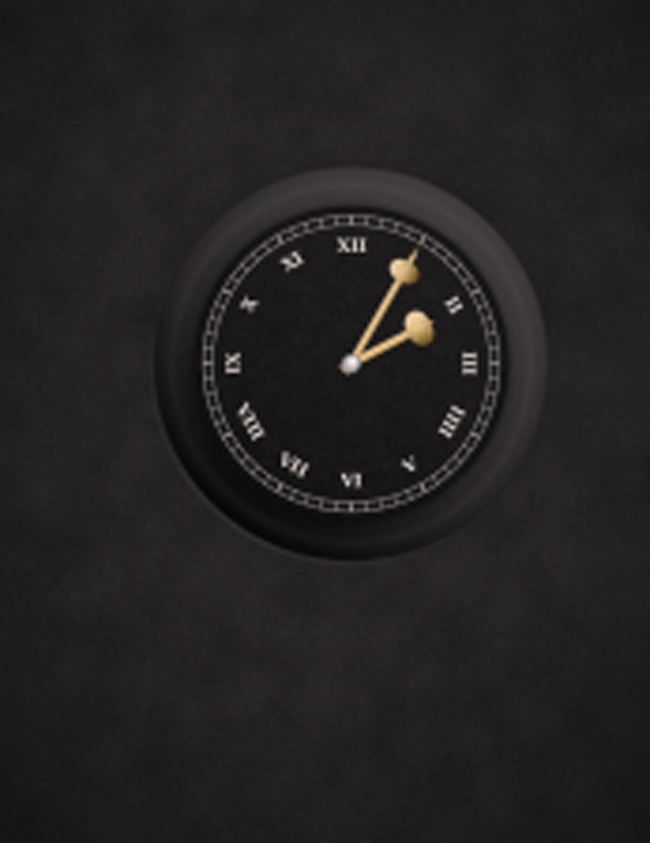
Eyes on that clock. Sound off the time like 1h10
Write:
2h05
